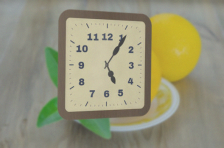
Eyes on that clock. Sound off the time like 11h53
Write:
5h06
